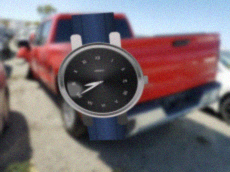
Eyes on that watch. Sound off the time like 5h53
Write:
8h40
